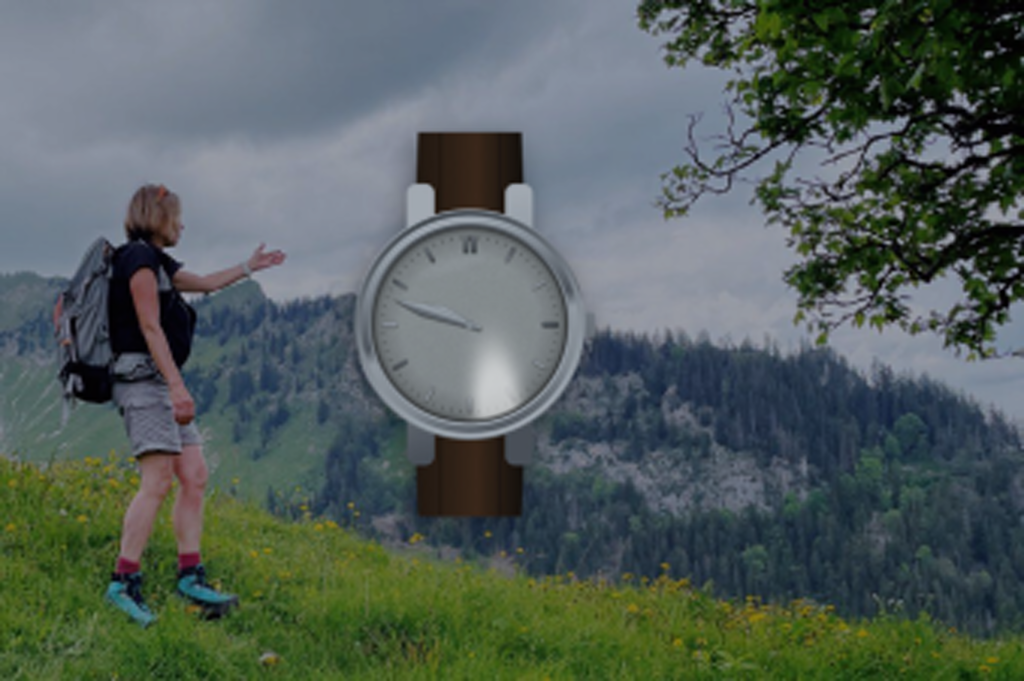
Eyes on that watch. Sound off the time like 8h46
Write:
9h48
